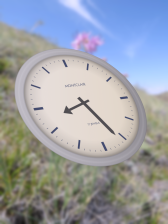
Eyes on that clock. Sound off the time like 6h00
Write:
8h26
